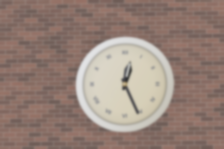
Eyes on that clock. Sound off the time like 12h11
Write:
12h26
